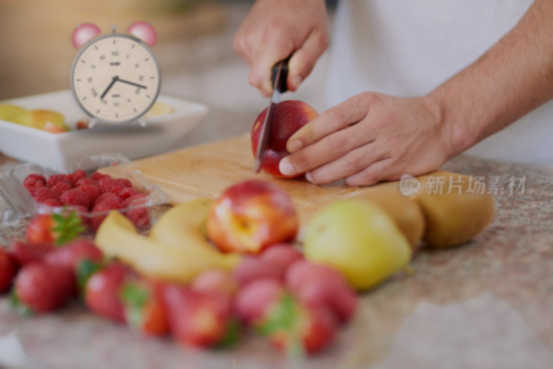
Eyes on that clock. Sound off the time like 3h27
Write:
7h18
